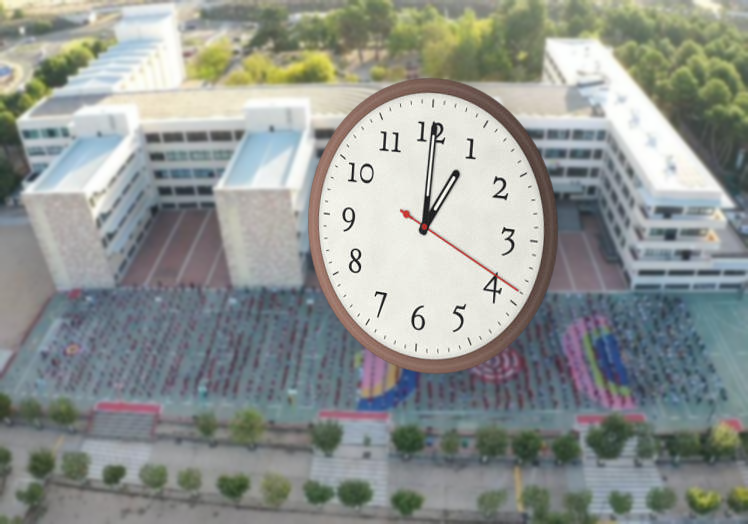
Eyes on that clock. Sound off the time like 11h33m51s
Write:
1h00m19s
